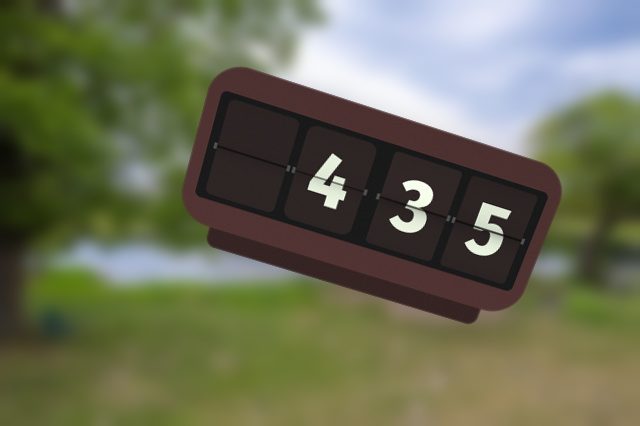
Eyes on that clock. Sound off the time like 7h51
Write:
4h35
